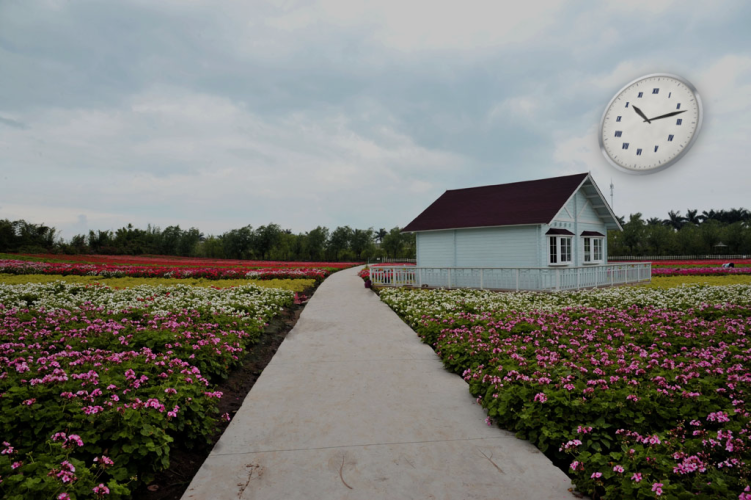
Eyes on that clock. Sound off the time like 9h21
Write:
10h12
